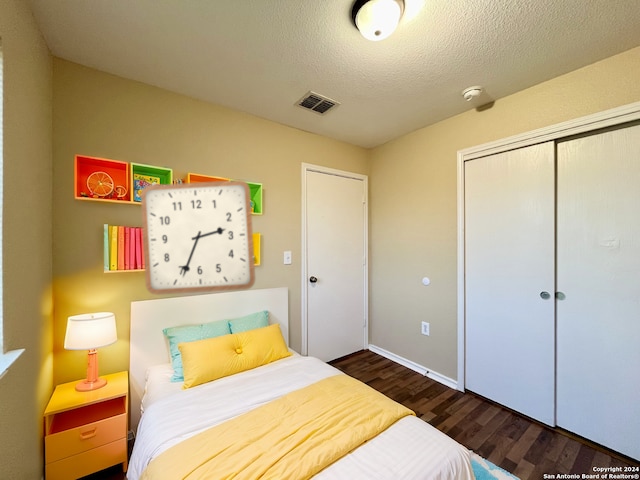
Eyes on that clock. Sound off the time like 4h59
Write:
2h34
